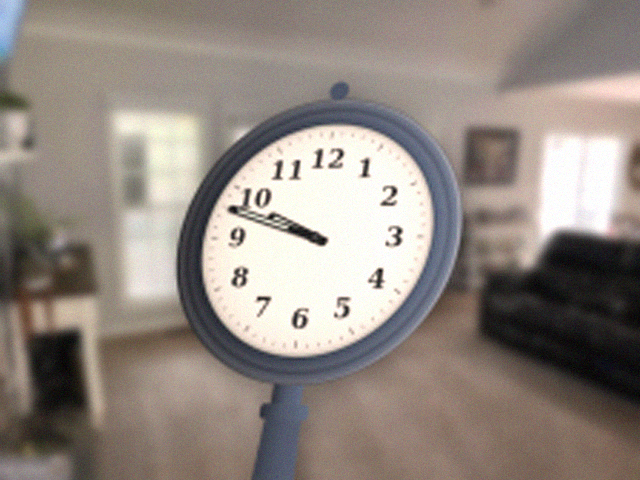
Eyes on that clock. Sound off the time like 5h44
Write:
9h48
